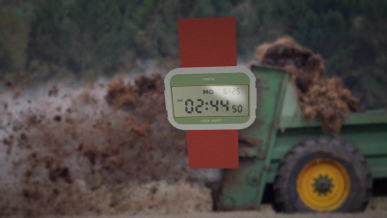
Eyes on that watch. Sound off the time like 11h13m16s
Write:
2h44m50s
